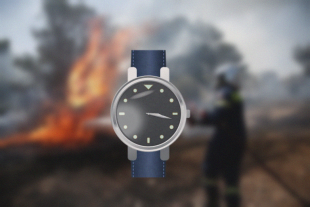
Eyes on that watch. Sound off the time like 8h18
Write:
3h17
